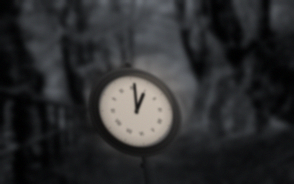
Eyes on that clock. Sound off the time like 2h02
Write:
1h01
